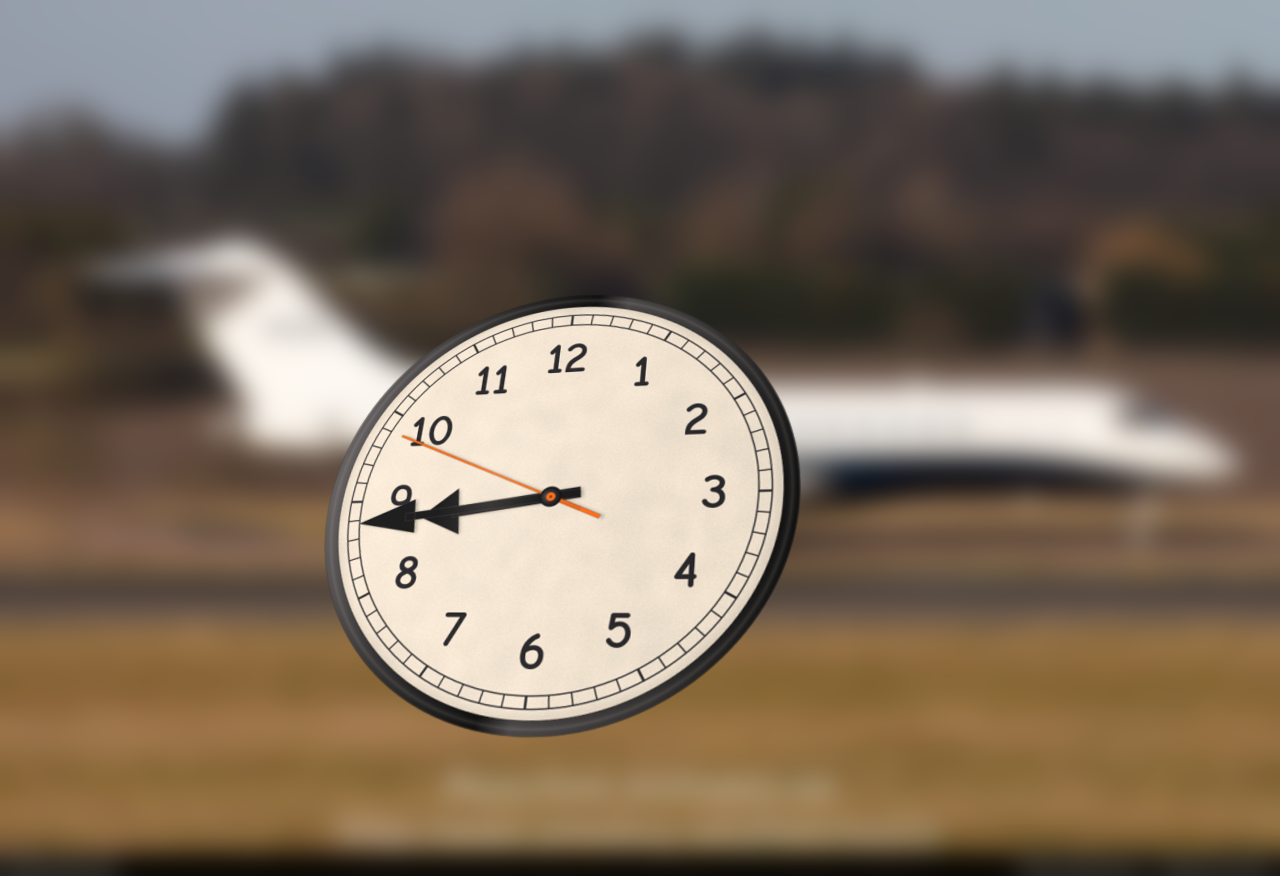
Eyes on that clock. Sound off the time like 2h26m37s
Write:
8h43m49s
